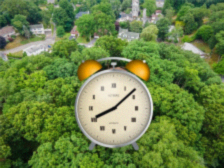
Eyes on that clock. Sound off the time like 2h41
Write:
8h08
